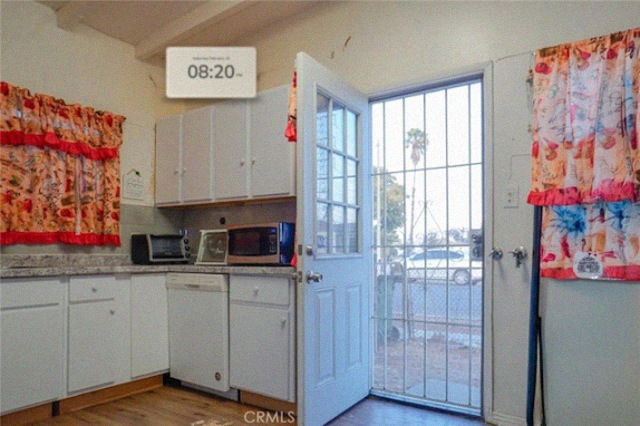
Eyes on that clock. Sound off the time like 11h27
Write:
8h20
